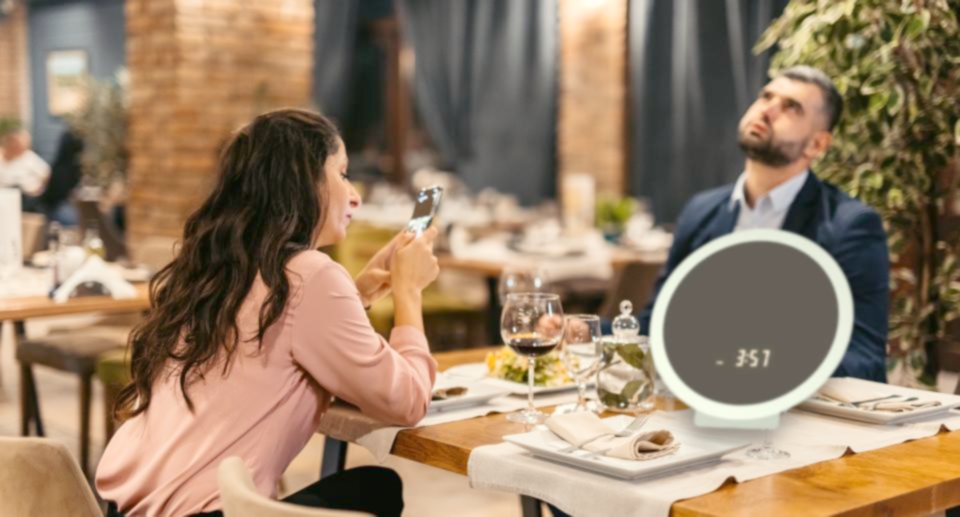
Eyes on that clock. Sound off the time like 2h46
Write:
3h57
